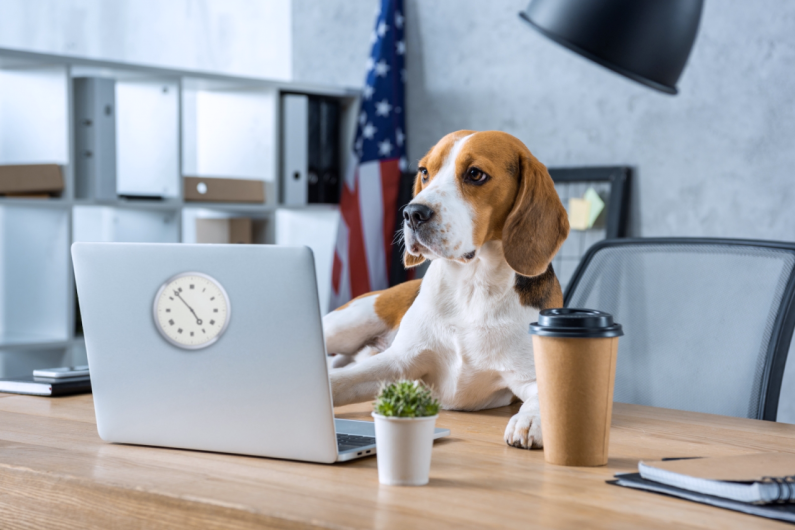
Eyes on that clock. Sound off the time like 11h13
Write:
4h53
